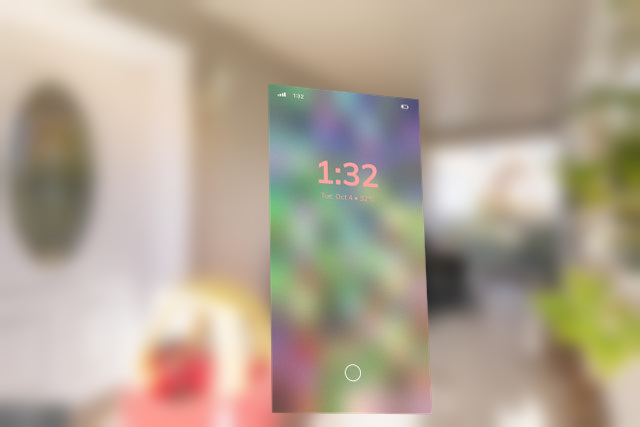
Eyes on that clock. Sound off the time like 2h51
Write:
1h32
